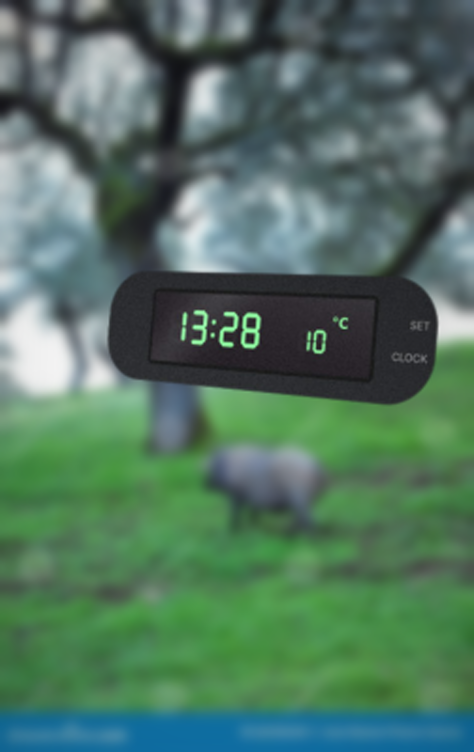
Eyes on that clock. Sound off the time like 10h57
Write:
13h28
